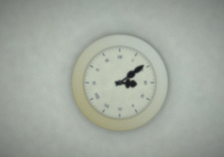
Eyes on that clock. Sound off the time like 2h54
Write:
3h09
